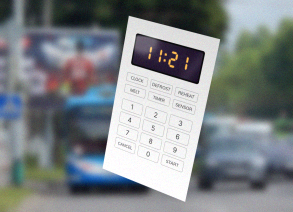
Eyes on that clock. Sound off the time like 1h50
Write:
11h21
